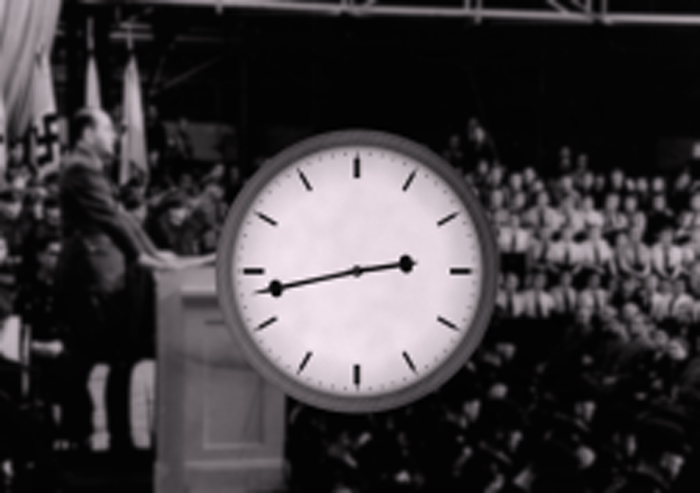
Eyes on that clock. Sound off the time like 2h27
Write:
2h43
